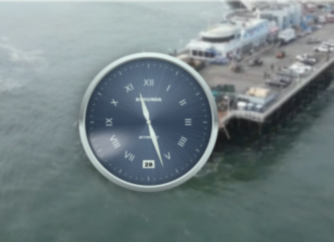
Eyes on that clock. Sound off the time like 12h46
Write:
11h27
